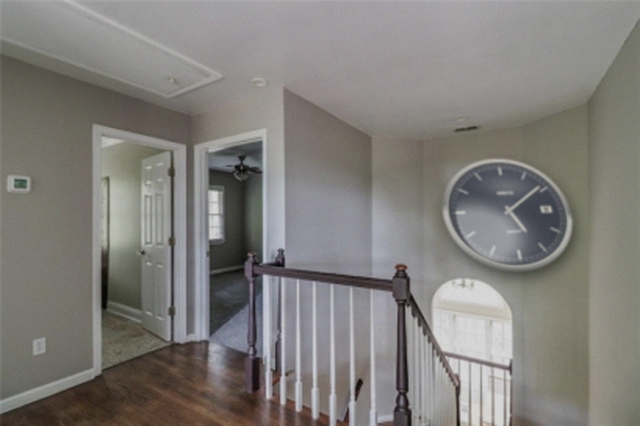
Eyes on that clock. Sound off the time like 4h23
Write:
5h09
